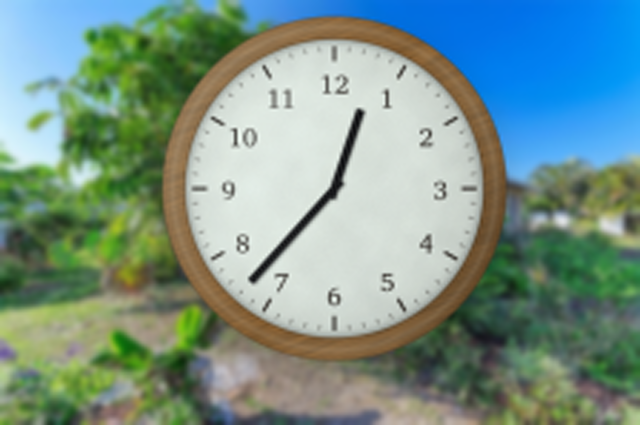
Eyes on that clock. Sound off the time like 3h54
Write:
12h37
